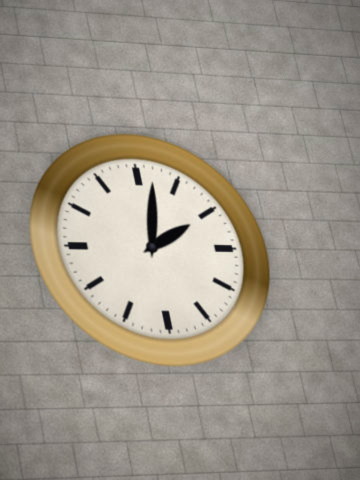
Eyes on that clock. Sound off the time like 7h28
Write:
2h02
